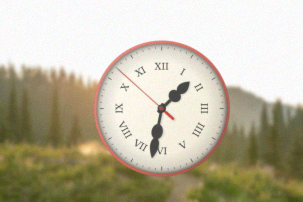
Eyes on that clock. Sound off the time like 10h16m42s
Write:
1h31m52s
